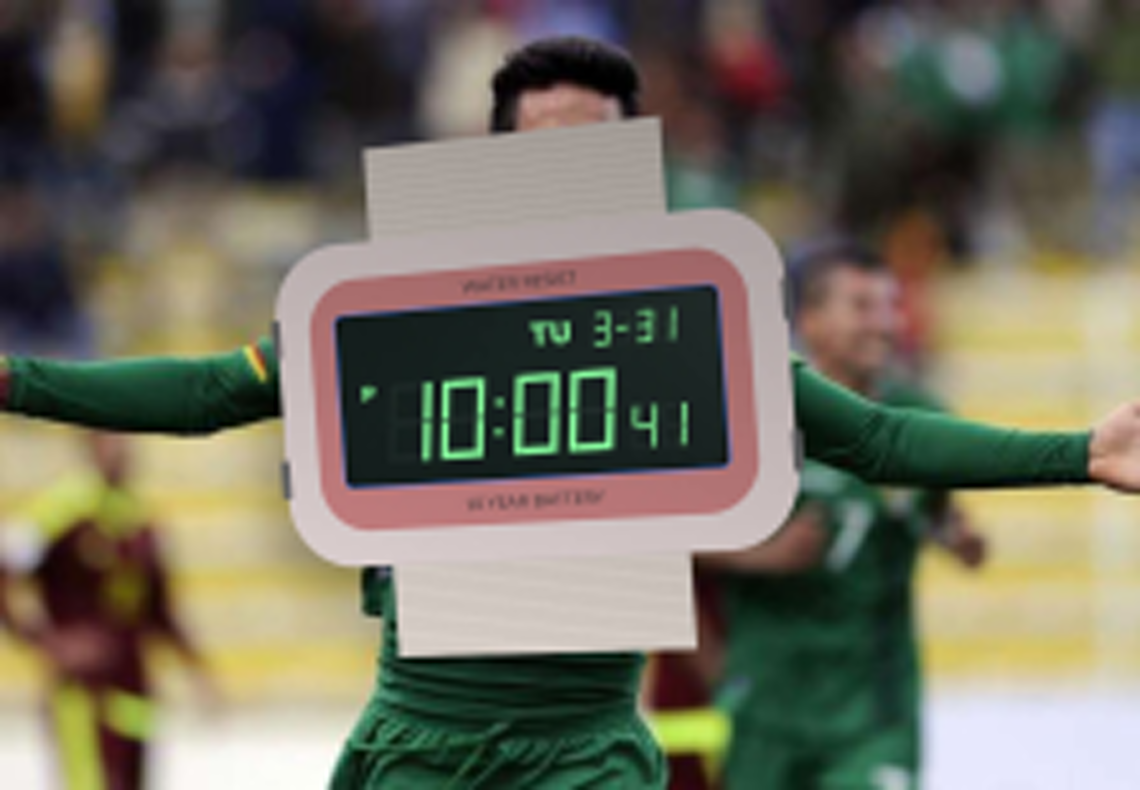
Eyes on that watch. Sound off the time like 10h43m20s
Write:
10h00m41s
